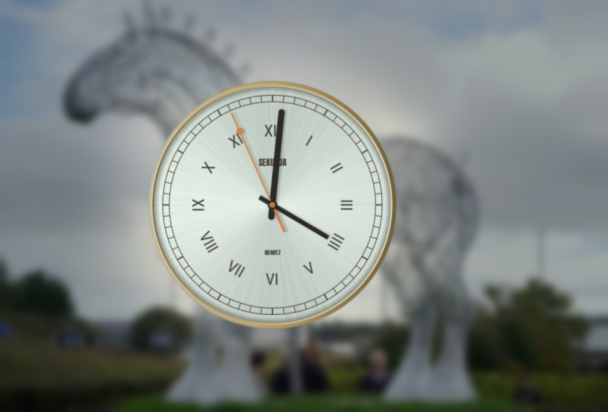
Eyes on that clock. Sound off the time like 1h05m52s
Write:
4h00m56s
